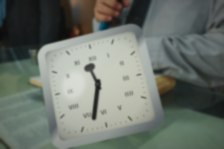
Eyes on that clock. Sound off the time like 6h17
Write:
11h33
